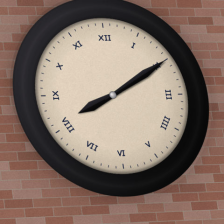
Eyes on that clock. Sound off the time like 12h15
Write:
8h10
